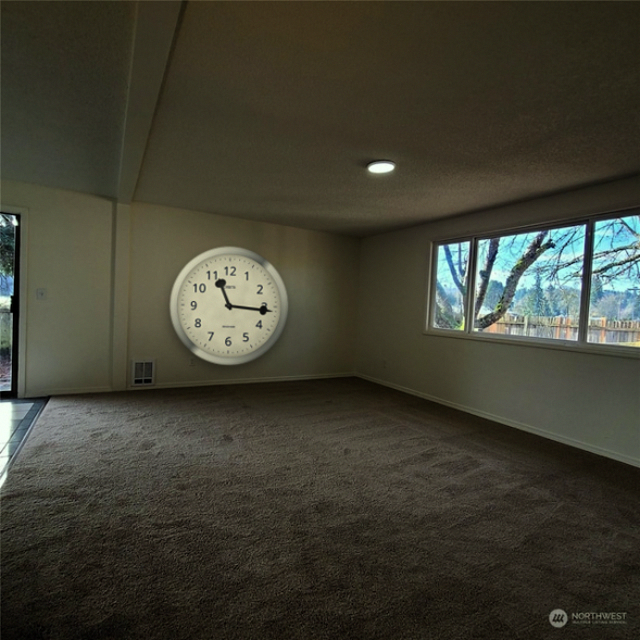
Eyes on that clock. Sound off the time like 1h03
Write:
11h16
